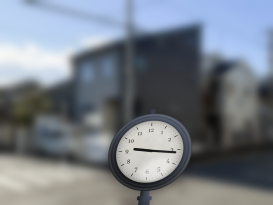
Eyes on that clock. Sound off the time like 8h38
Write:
9h16
